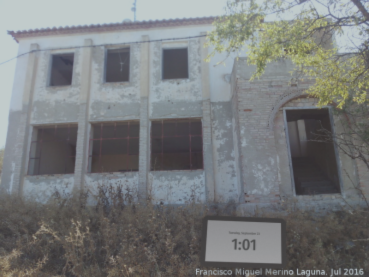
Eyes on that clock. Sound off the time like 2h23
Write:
1h01
